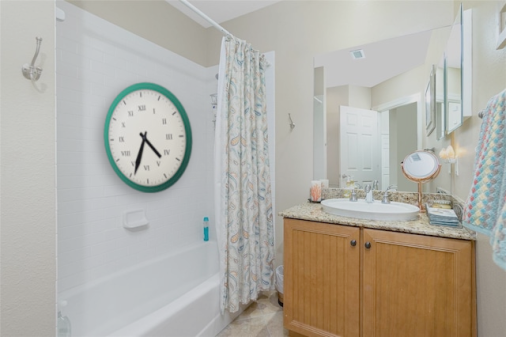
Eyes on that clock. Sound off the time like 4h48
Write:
4h34
